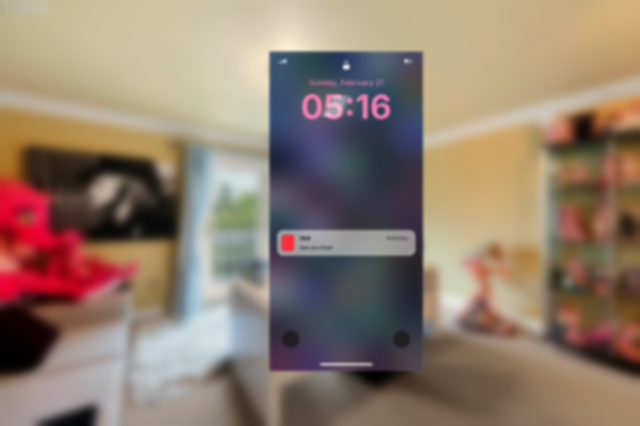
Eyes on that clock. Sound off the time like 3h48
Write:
5h16
